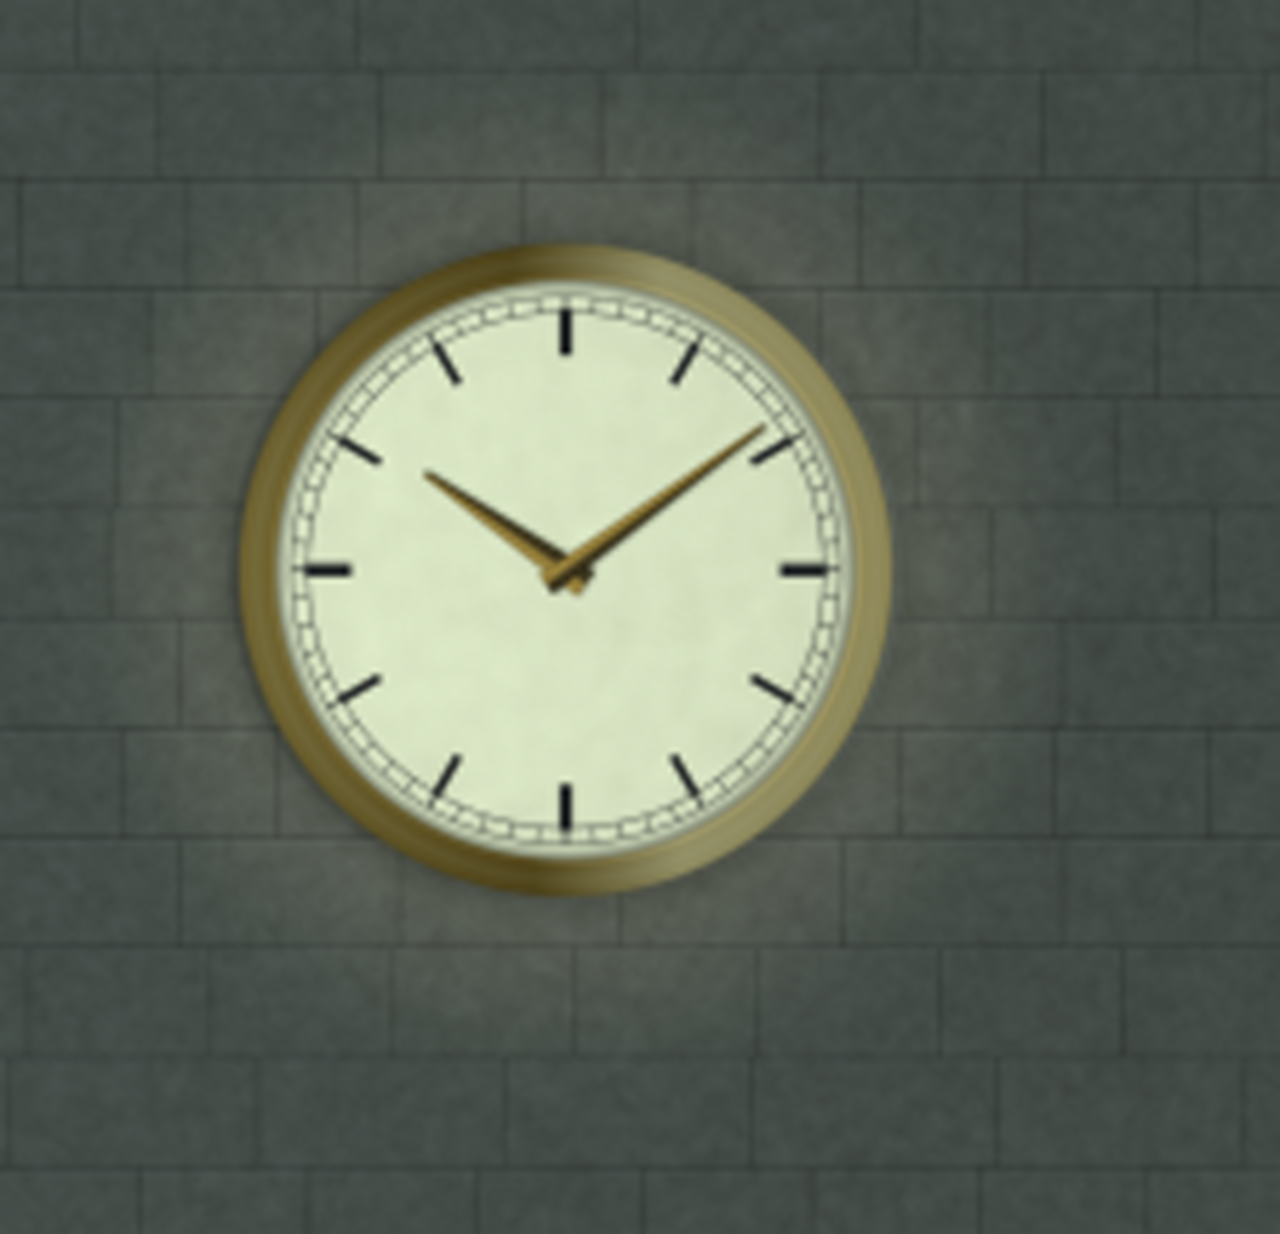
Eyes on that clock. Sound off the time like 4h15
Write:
10h09
